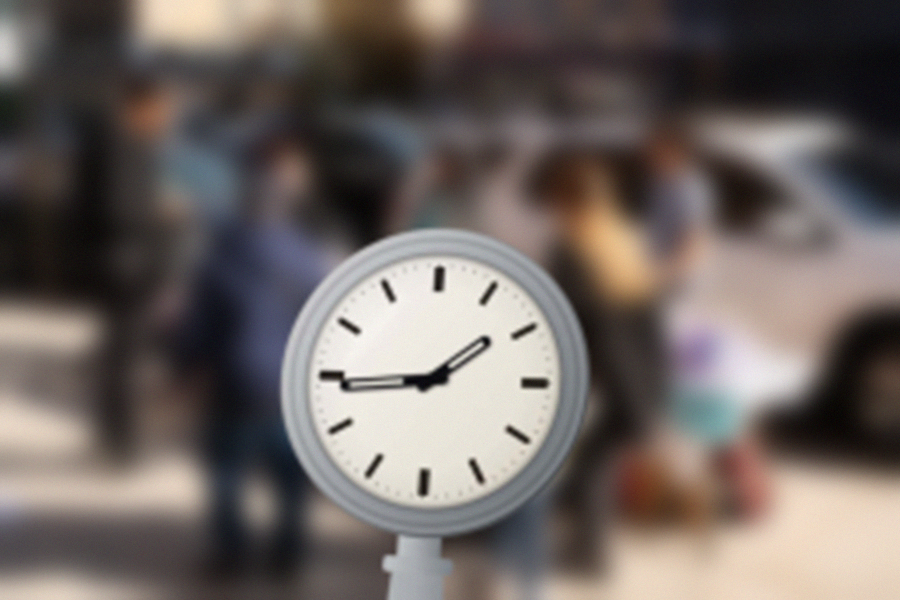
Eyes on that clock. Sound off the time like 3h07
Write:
1h44
